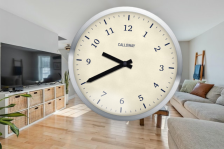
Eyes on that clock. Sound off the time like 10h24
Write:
9h40
